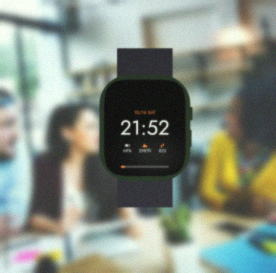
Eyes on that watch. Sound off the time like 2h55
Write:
21h52
